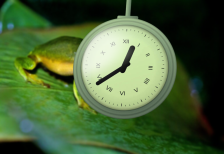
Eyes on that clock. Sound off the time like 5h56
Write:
12h39
